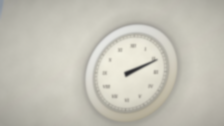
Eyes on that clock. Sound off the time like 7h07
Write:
2h11
